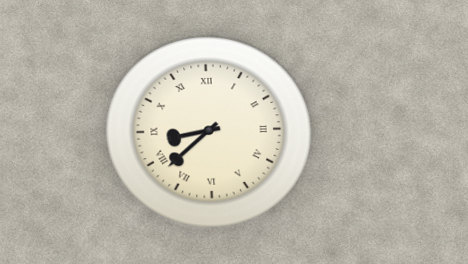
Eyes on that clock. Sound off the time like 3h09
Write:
8h38
